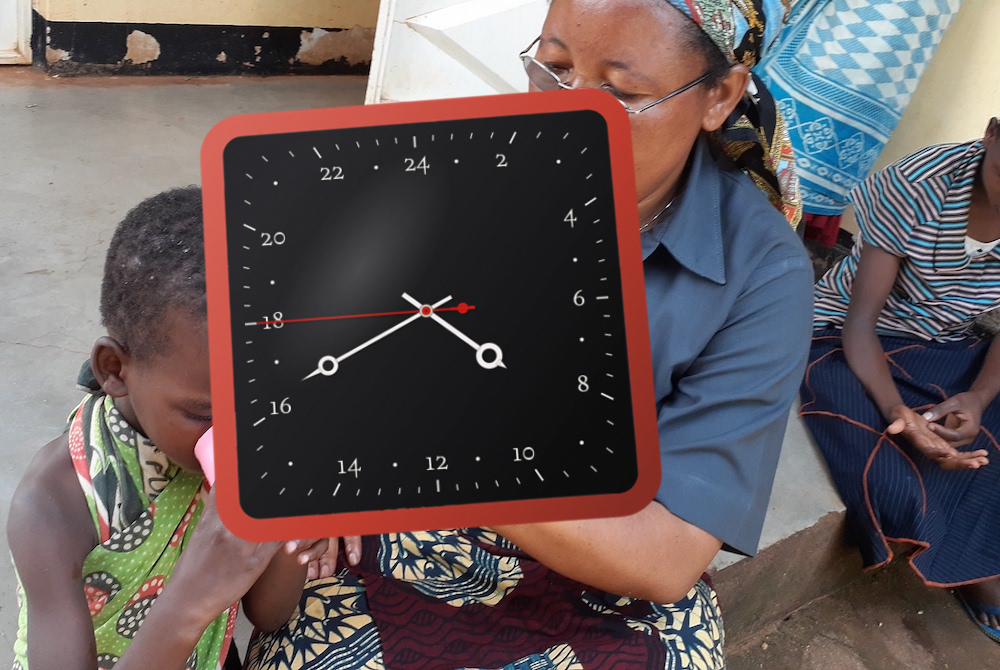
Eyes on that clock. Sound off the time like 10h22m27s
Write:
8h40m45s
